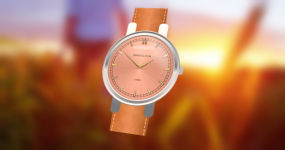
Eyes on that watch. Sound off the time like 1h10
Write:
1h51
